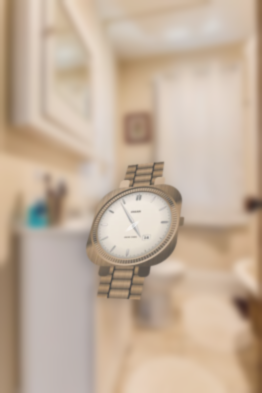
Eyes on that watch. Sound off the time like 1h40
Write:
4h54
